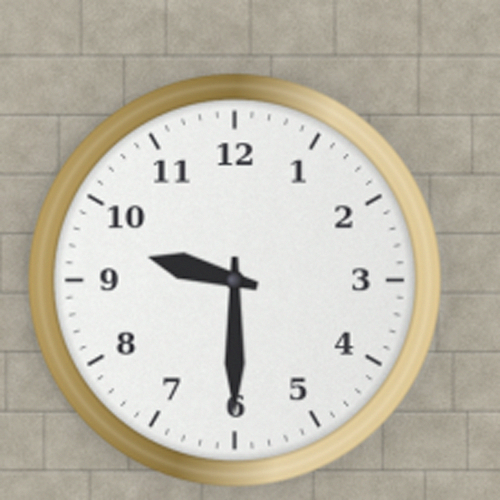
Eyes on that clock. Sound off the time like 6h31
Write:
9h30
